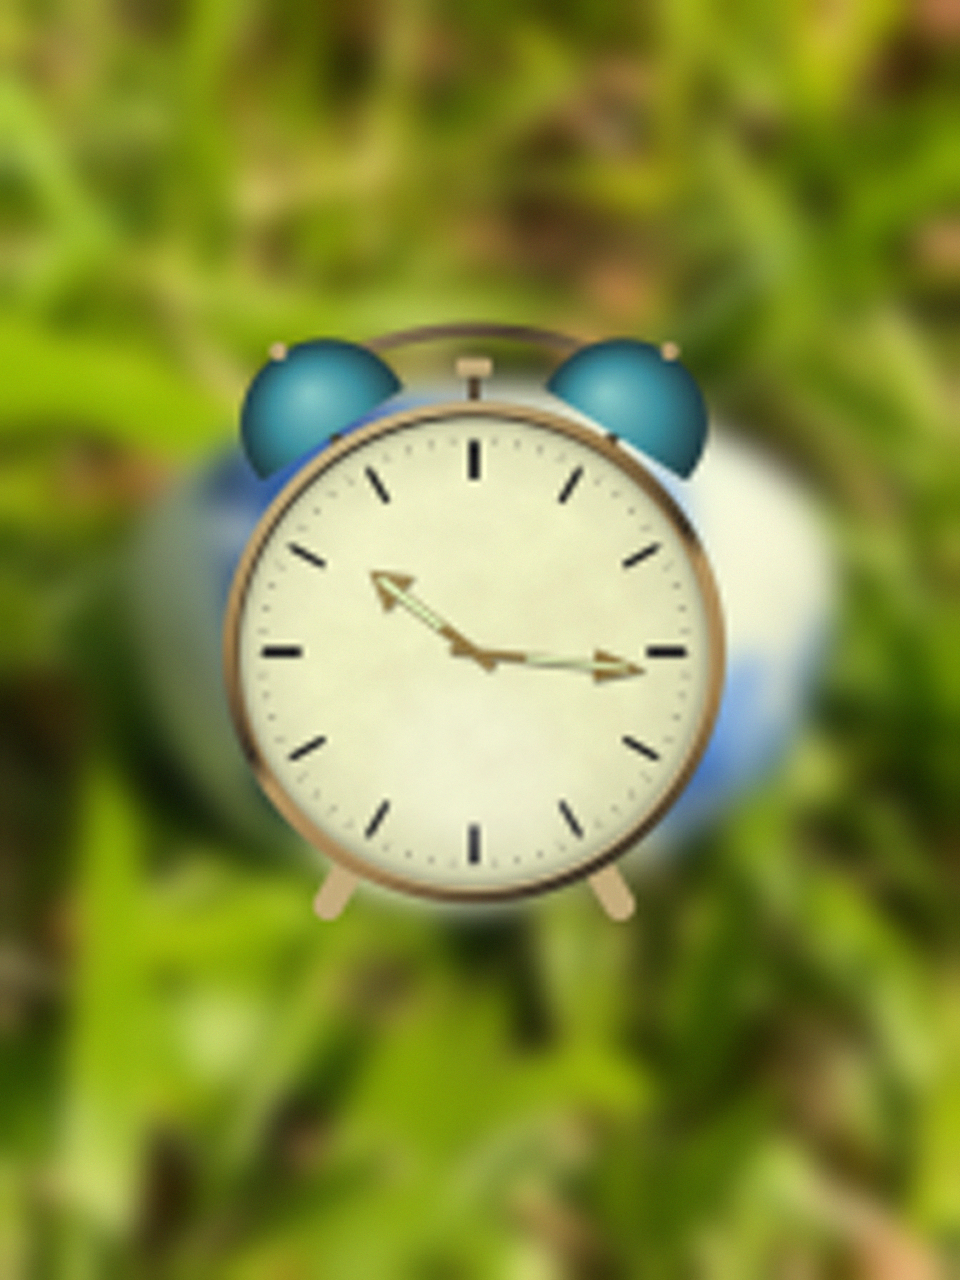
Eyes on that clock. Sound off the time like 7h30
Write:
10h16
